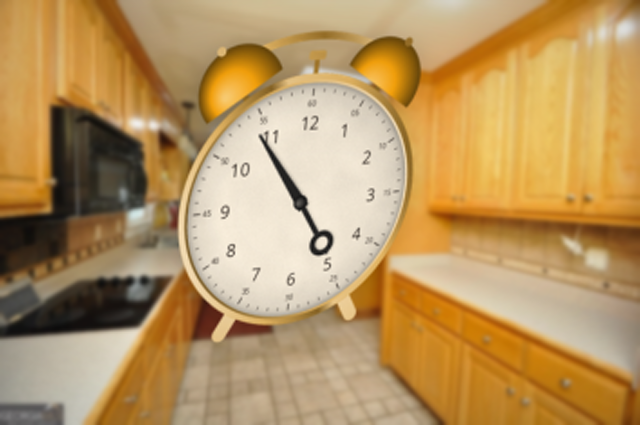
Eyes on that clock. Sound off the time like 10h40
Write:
4h54
